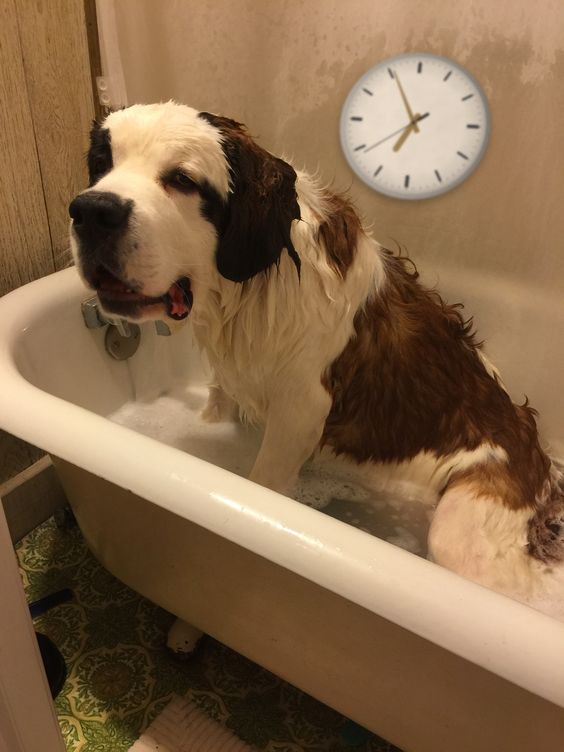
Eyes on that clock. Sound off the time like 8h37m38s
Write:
6h55m39s
